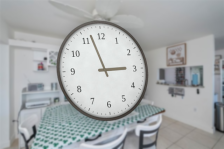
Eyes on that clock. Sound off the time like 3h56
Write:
2h57
